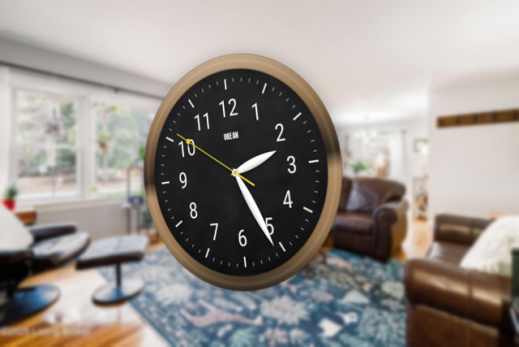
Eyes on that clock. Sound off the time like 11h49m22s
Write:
2h25m51s
